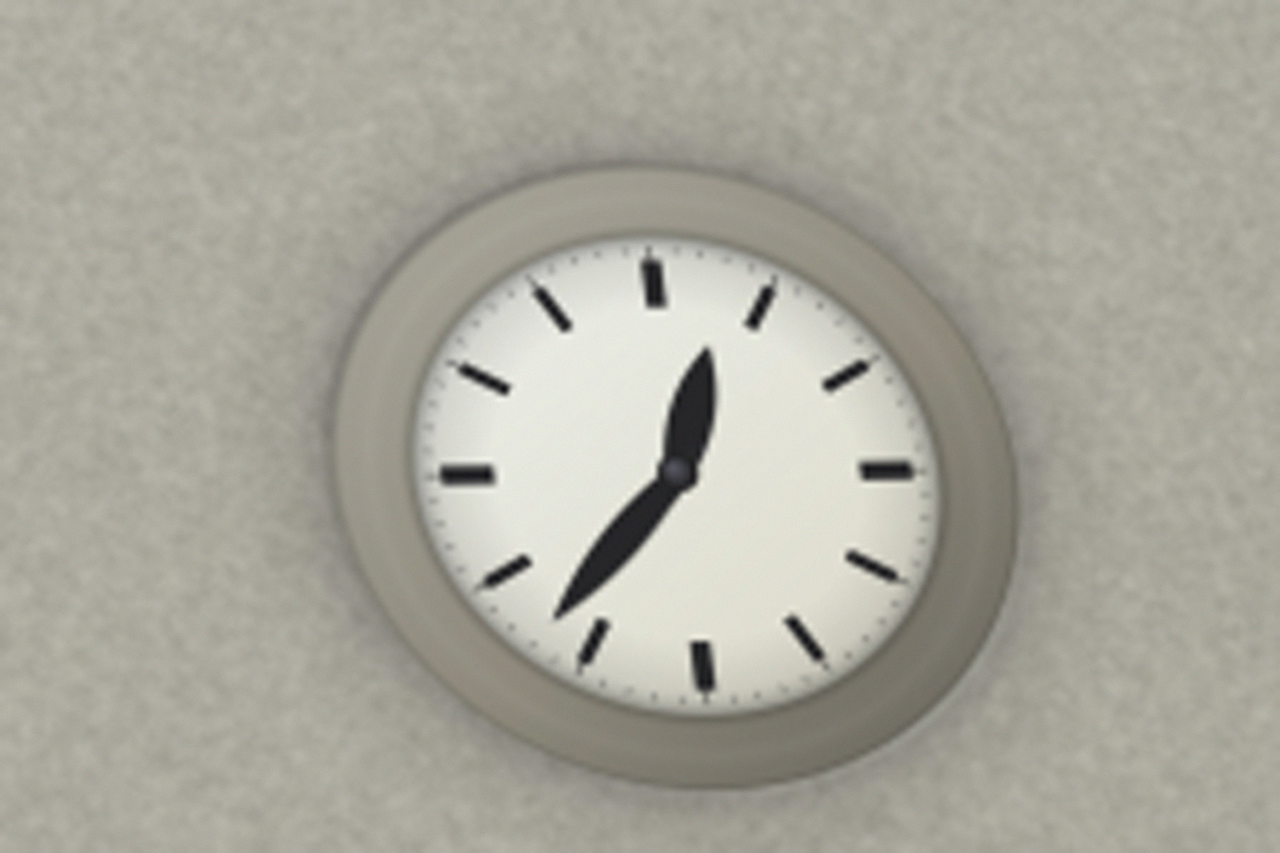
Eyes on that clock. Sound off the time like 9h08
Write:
12h37
